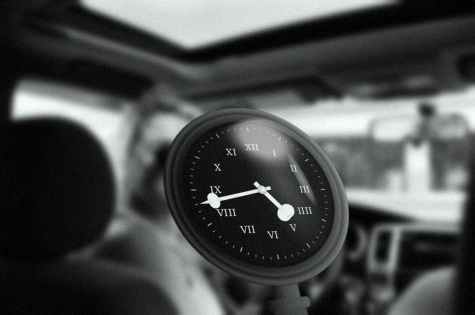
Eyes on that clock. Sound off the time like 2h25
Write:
4h43
